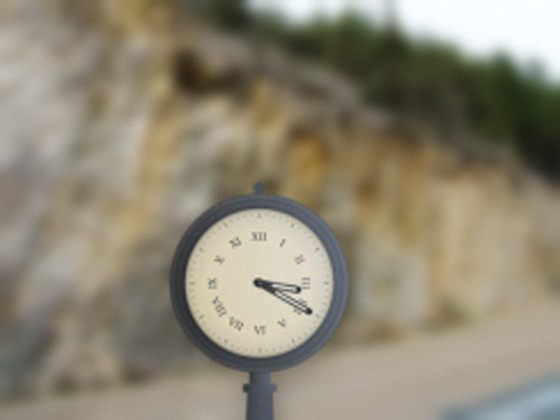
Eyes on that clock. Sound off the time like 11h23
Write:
3h20
